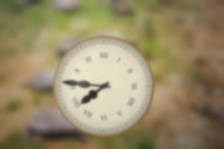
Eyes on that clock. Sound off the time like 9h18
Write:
7h46
